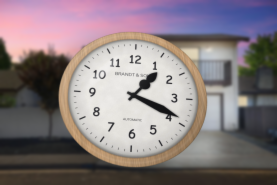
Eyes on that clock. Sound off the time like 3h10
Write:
1h19
